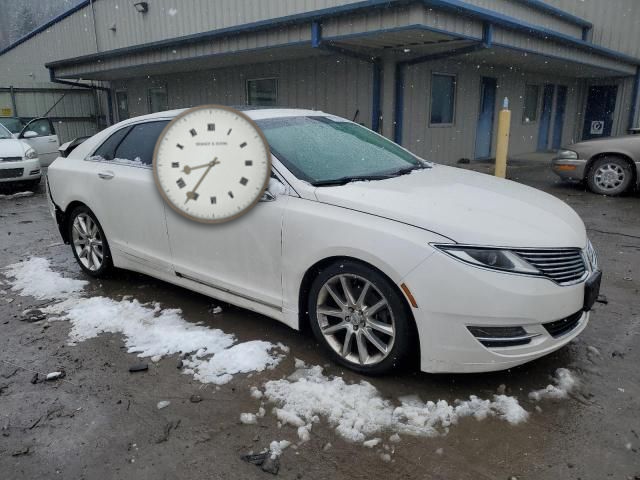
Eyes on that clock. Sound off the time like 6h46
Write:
8h36
